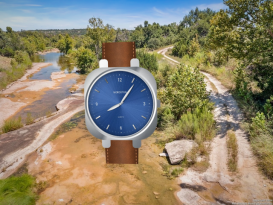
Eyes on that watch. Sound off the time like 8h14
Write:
8h06
